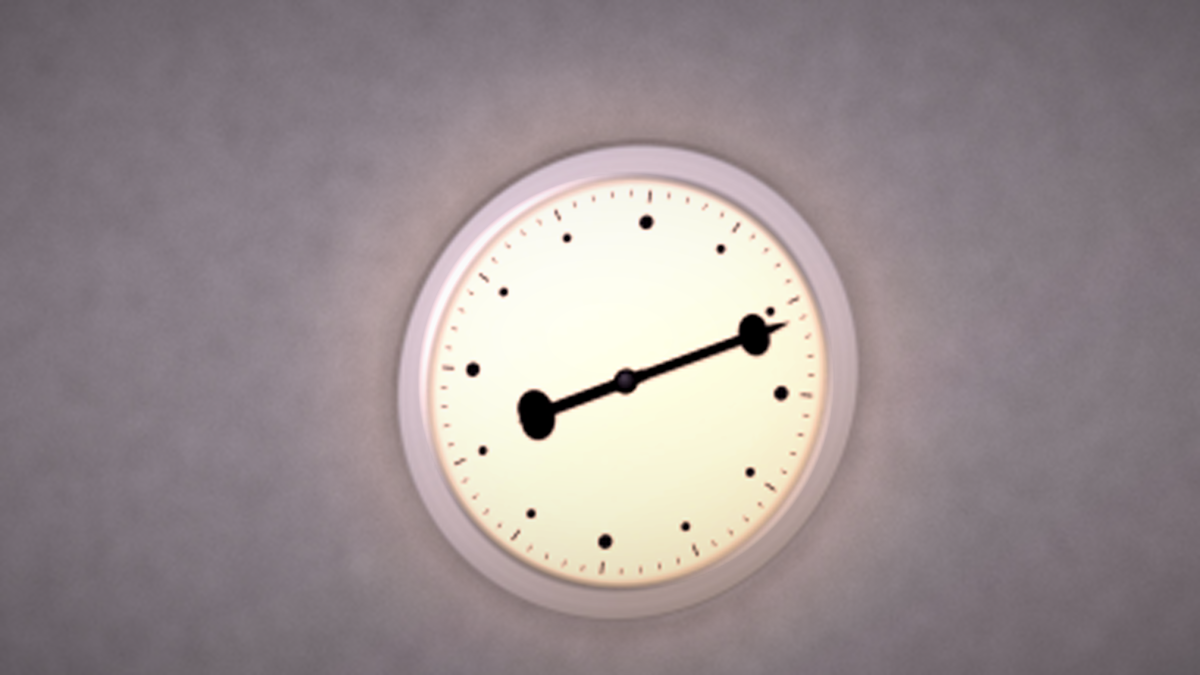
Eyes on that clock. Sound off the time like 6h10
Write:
8h11
